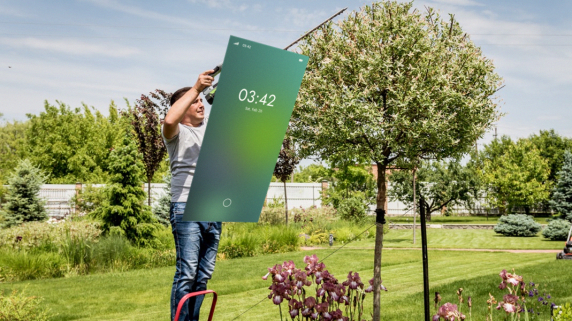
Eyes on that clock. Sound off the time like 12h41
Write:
3h42
